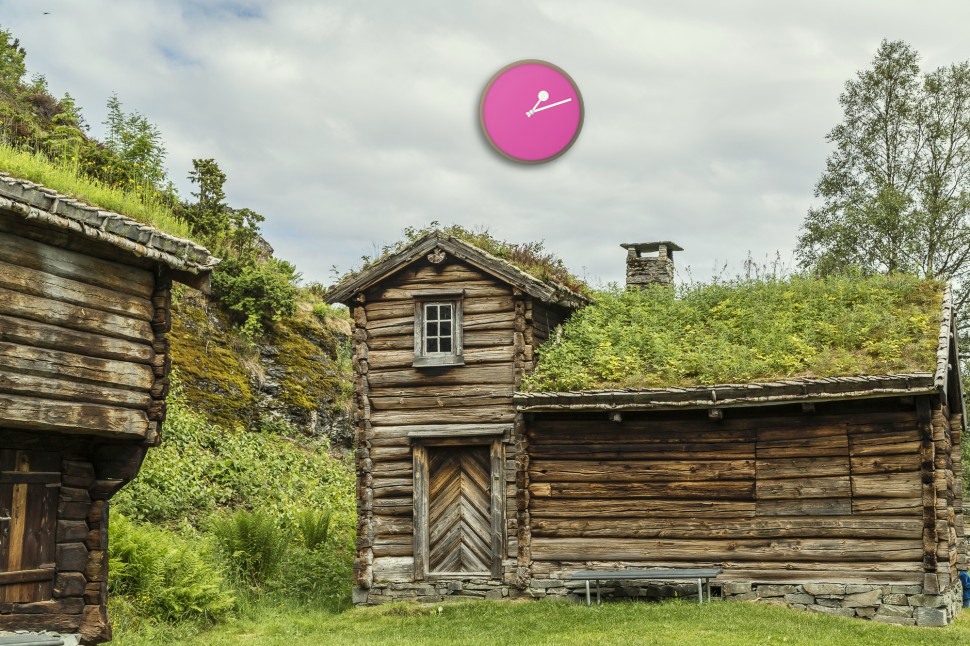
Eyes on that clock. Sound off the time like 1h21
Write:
1h12
